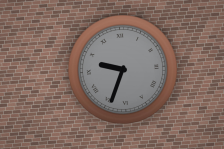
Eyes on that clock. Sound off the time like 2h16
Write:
9h34
